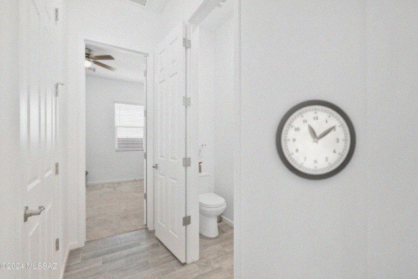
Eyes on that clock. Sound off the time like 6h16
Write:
11h09
